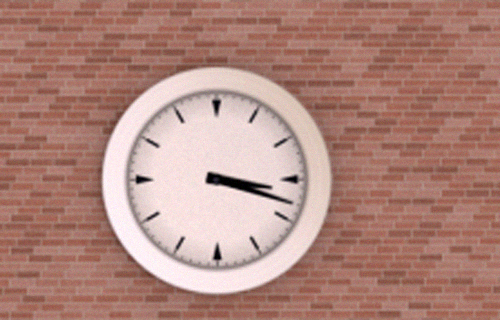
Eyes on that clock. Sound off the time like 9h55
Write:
3h18
